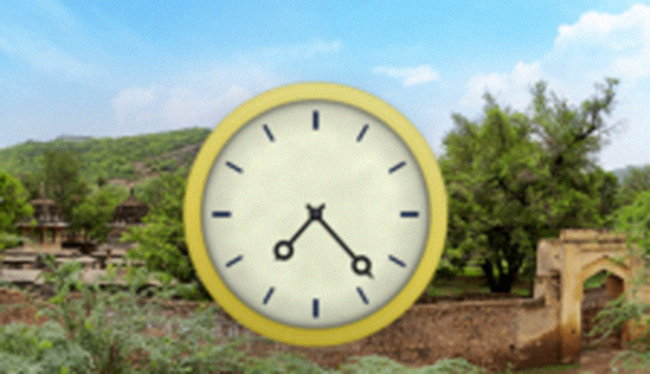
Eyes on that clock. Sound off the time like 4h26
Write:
7h23
